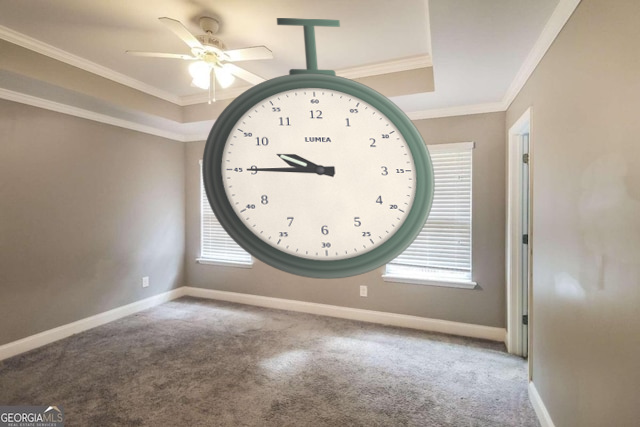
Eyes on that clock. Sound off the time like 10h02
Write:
9h45
